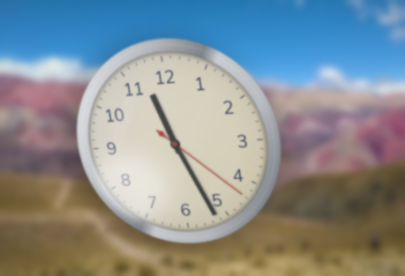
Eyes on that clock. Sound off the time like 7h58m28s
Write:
11h26m22s
